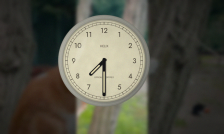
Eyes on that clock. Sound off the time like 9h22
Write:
7h30
